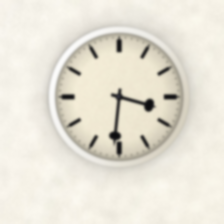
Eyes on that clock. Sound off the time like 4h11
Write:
3h31
